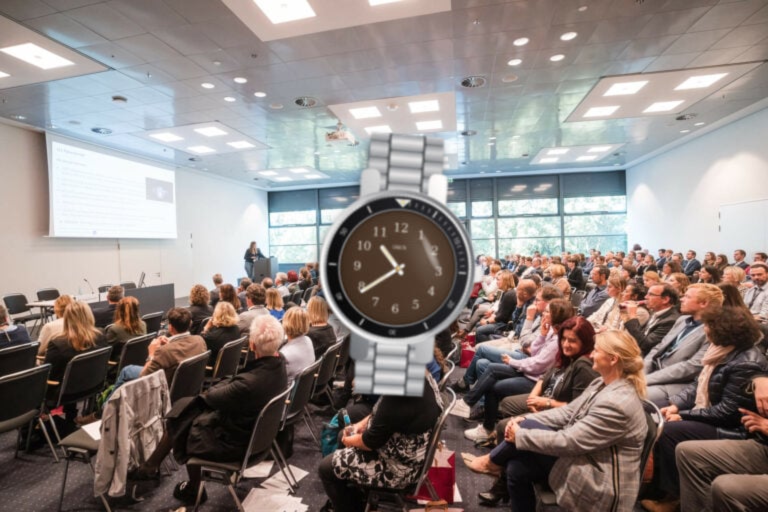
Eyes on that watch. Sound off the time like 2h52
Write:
10h39
